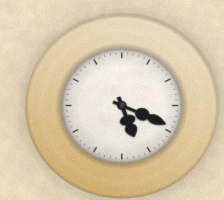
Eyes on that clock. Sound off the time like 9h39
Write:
5h19
